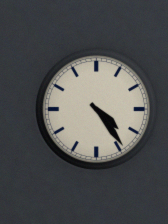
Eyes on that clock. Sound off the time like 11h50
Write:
4h24
